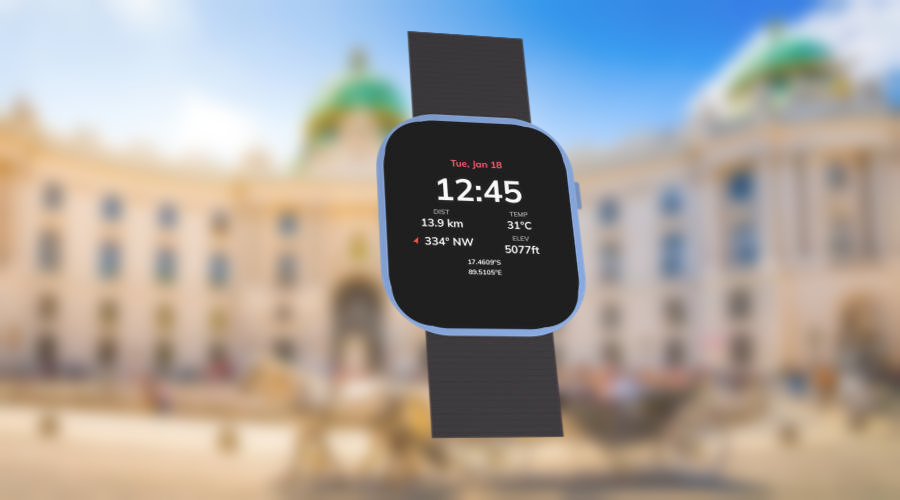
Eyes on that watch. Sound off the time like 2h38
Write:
12h45
